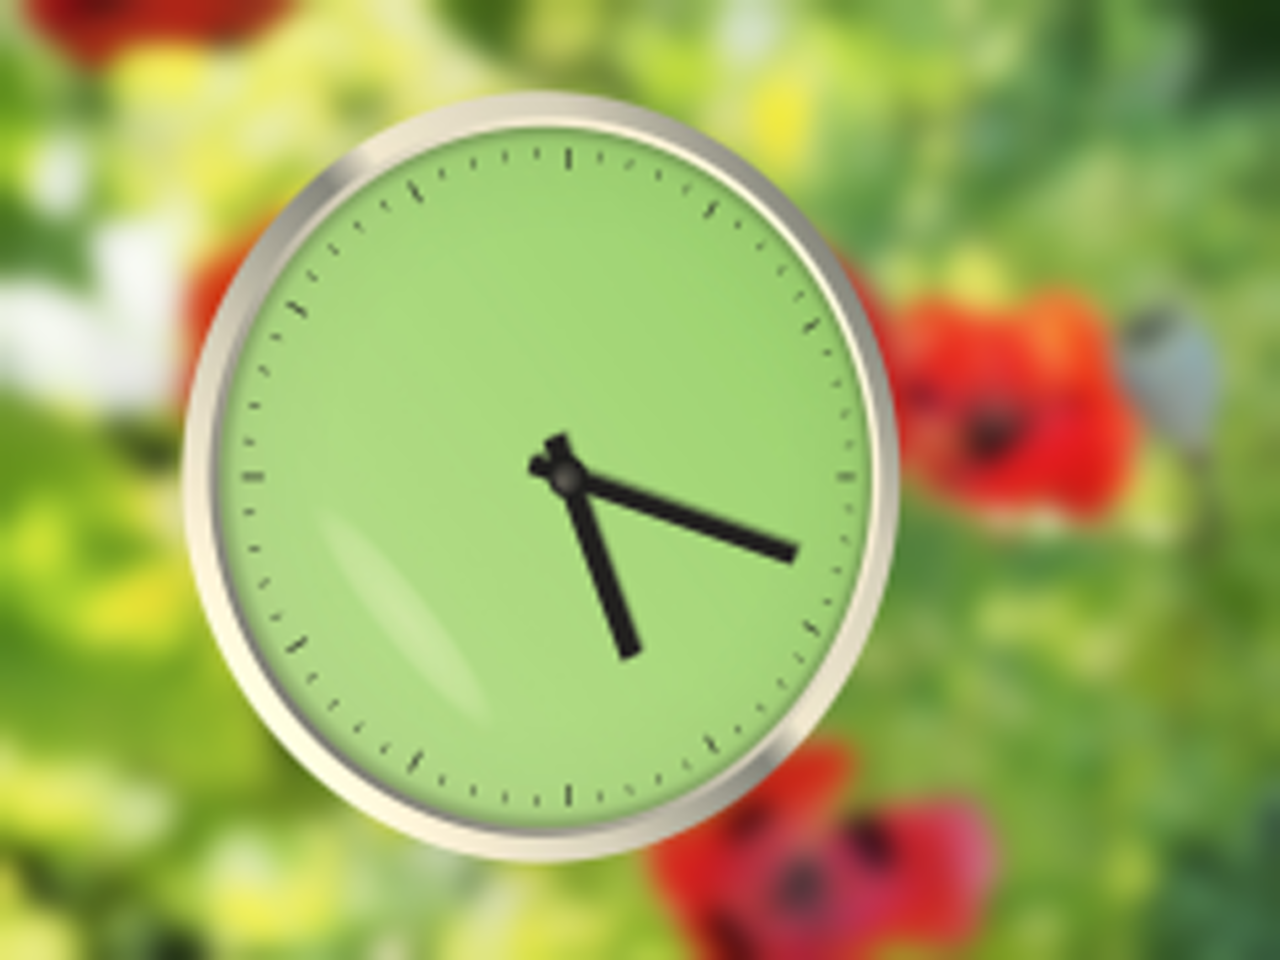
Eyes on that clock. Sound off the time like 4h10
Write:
5h18
